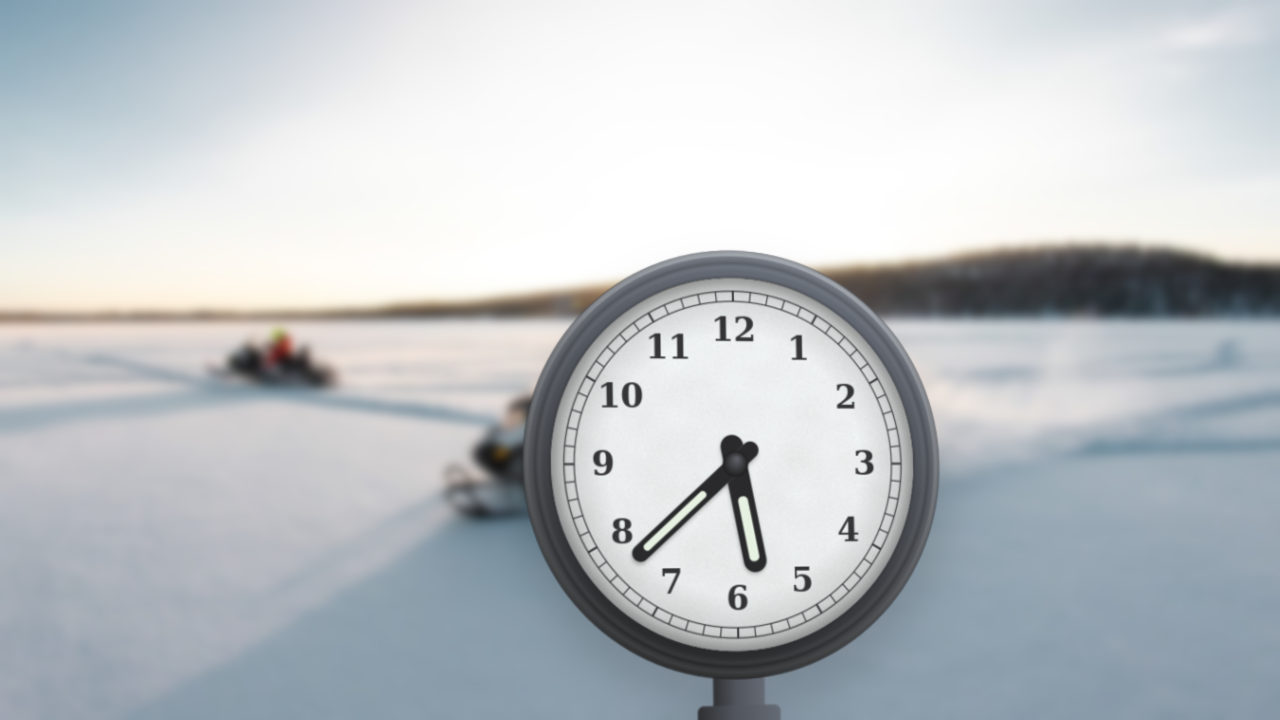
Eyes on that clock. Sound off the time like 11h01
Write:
5h38
